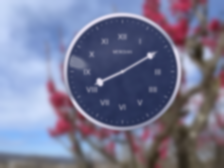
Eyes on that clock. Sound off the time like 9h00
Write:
8h10
